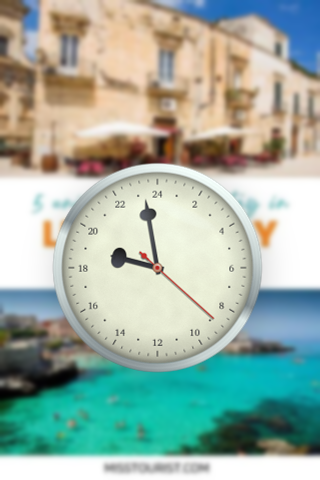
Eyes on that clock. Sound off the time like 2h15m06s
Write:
18h58m22s
